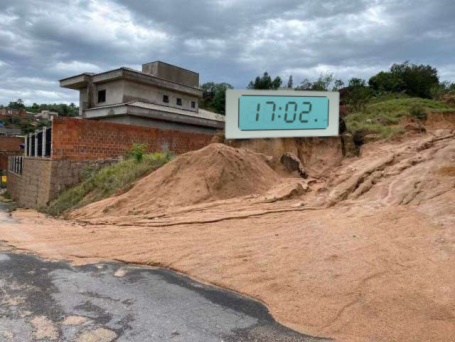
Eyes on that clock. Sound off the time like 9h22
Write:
17h02
